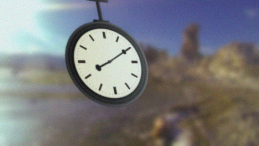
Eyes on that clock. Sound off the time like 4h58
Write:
8h10
